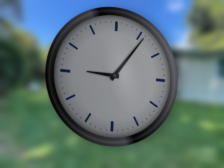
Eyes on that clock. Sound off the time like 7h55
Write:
9h06
